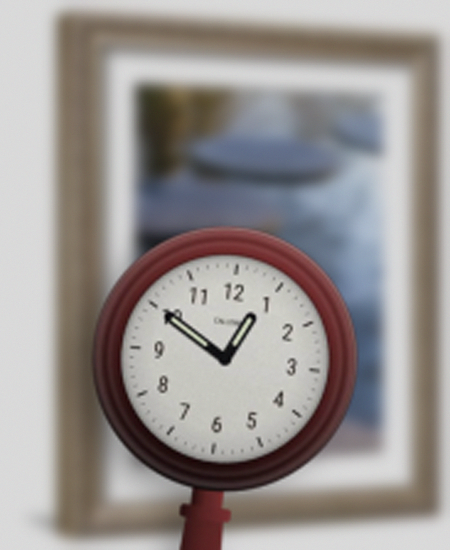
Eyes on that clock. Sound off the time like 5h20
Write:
12h50
